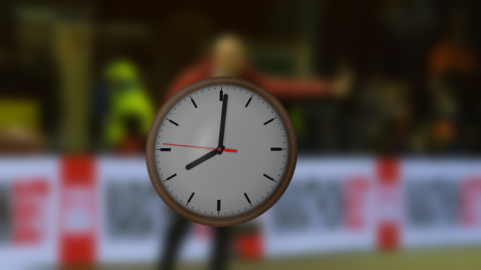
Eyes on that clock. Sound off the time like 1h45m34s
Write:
8h00m46s
